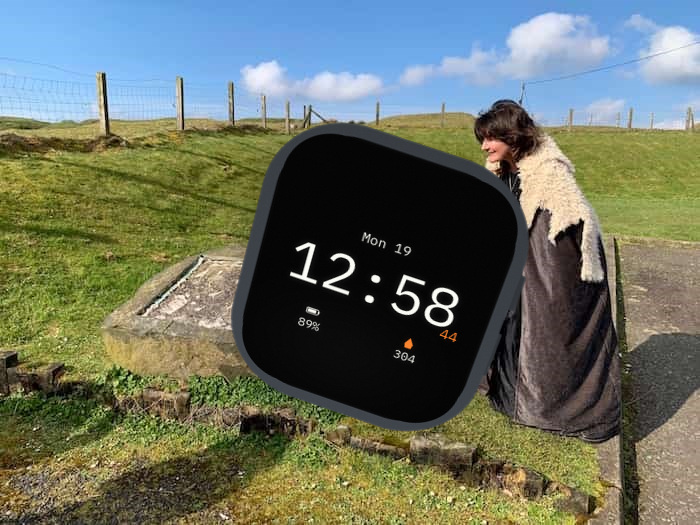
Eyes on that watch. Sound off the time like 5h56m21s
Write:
12h58m44s
